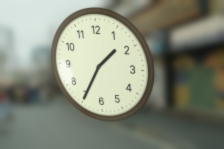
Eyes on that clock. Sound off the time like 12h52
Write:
1h35
